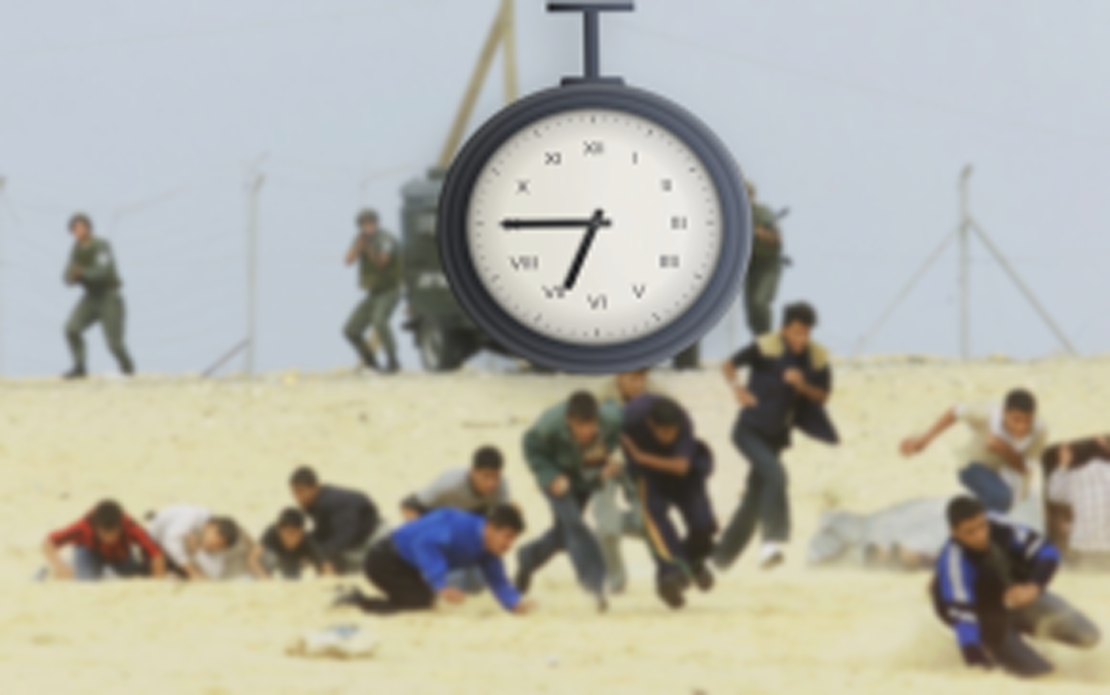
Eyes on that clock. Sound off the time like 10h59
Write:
6h45
